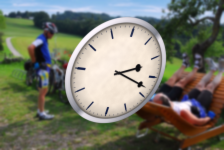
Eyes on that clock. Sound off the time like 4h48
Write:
2h18
